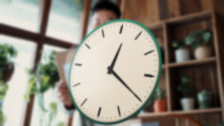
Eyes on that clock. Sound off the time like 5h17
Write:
12h20
